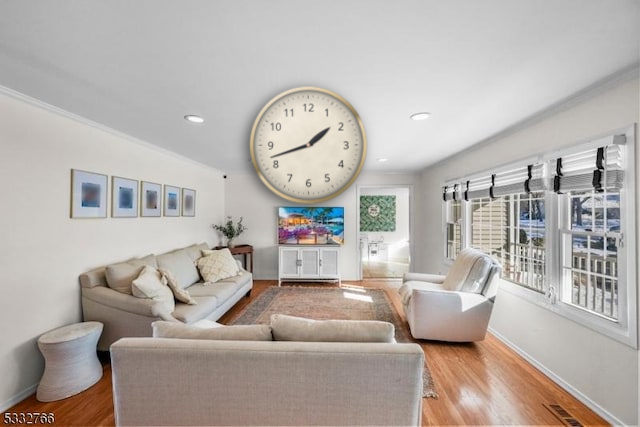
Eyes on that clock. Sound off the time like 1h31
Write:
1h42
